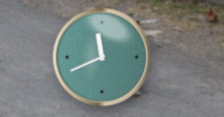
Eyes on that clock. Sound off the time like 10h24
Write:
11h41
